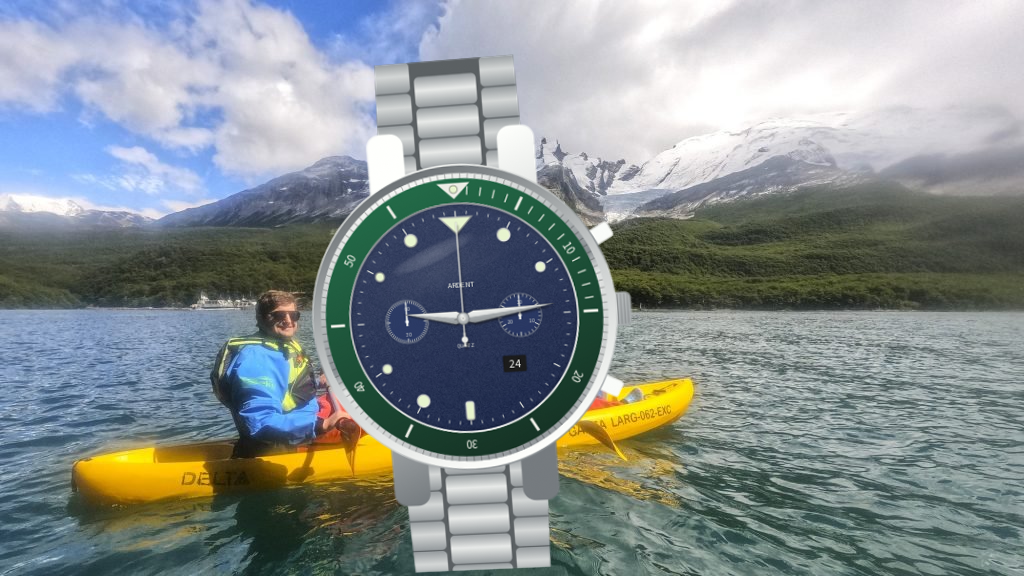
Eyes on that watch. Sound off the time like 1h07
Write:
9h14
